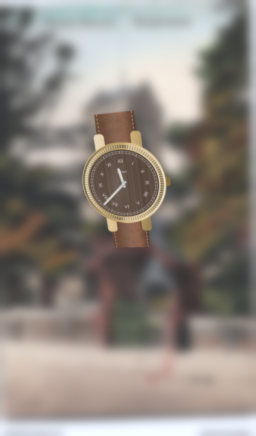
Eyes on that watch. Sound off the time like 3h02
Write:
11h38
